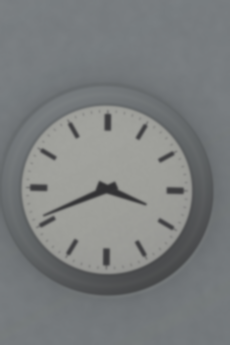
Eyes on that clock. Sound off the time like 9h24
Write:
3h41
